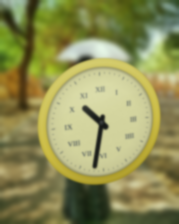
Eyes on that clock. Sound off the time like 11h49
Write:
10h32
